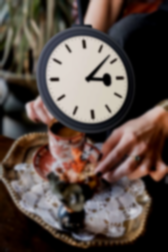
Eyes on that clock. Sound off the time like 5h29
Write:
3h08
